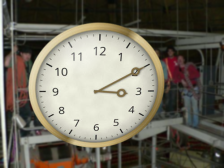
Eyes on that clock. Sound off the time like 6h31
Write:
3h10
